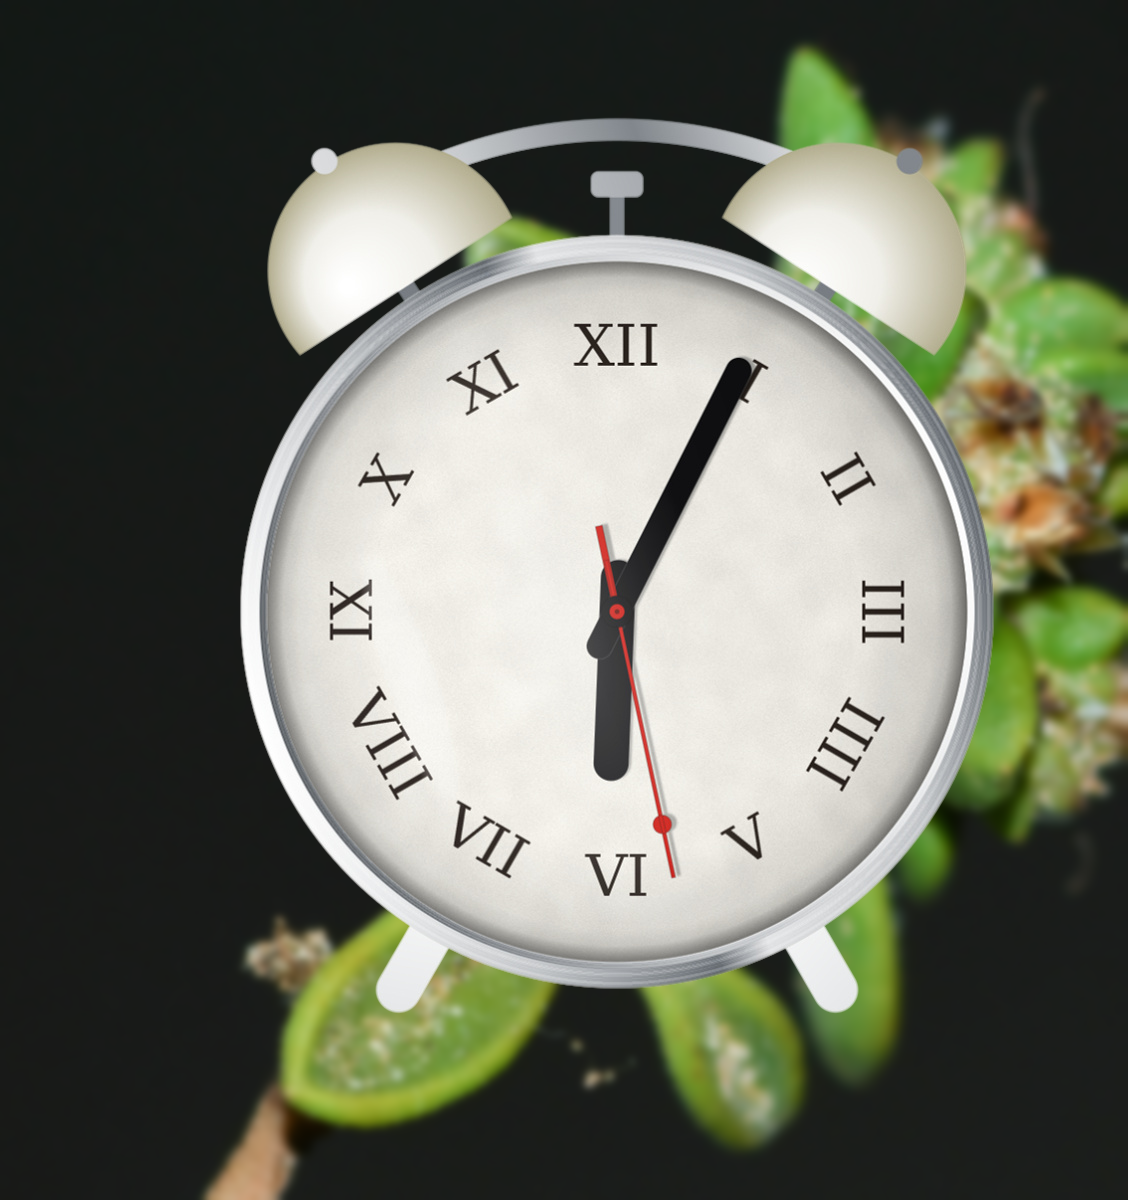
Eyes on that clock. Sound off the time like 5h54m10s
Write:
6h04m28s
